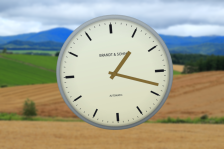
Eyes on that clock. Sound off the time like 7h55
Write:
1h18
